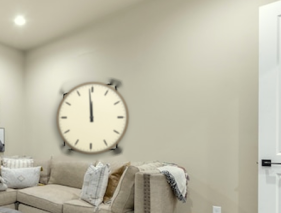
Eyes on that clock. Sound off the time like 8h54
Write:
11h59
